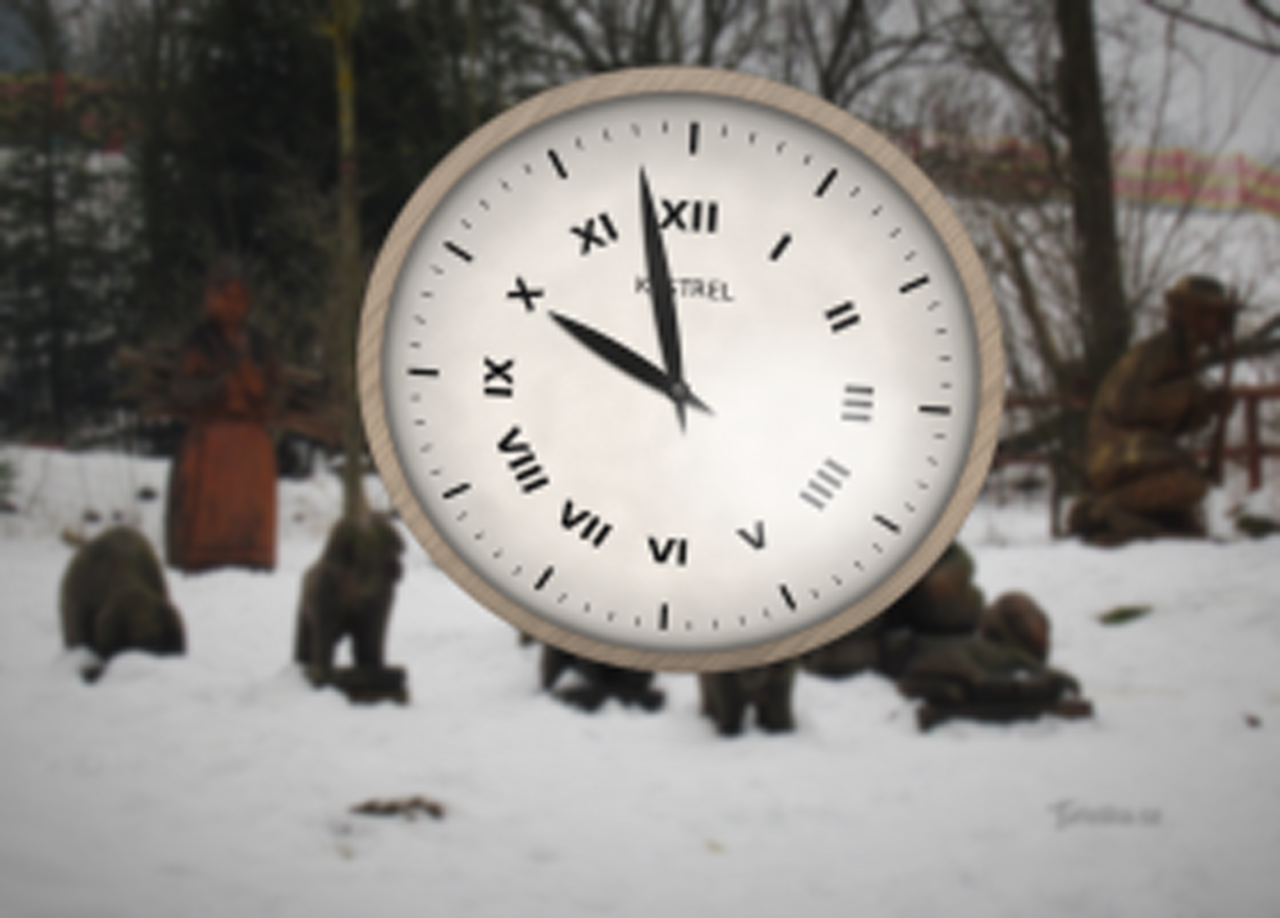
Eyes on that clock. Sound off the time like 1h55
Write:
9h58
